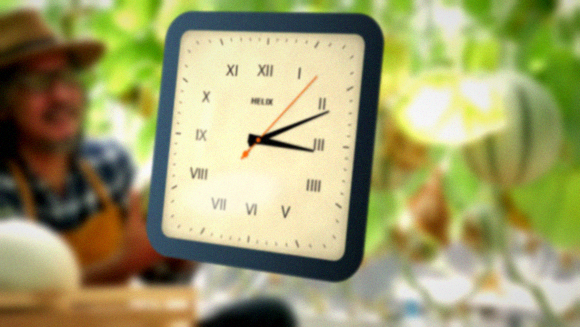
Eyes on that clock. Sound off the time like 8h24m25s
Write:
3h11m07s
